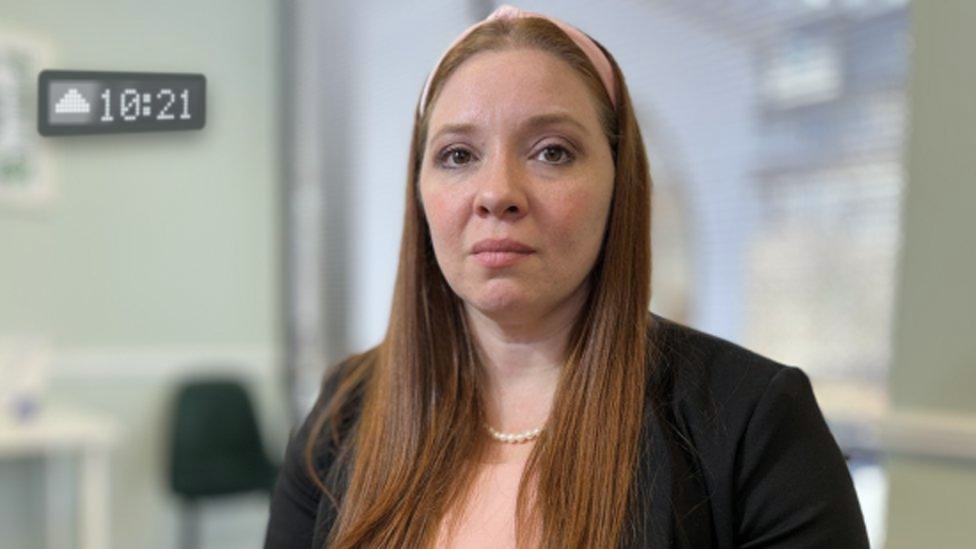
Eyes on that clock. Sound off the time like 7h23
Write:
10h21
